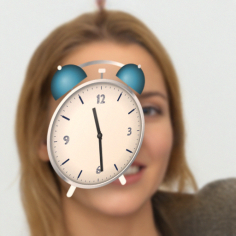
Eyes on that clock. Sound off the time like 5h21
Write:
11h29
